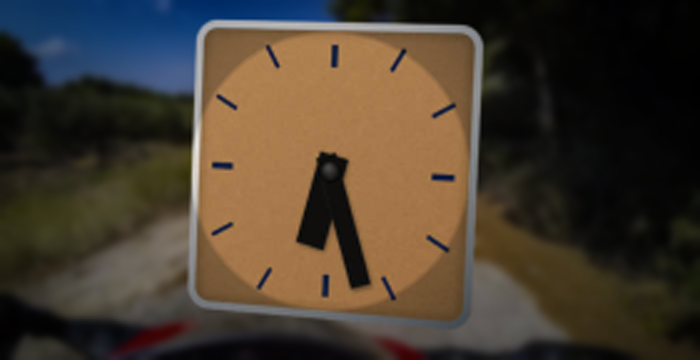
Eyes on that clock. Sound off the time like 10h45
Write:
6h27
